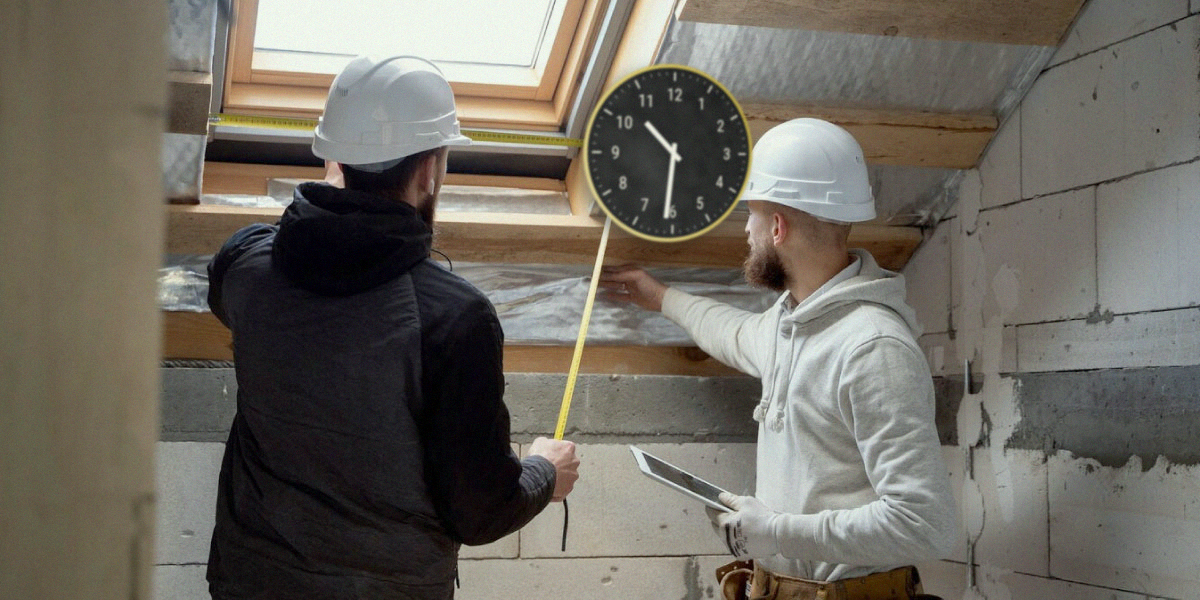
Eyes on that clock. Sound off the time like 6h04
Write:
10h31
